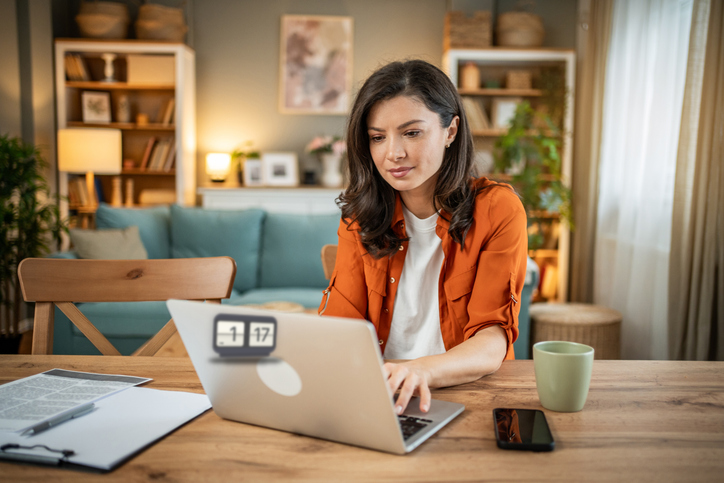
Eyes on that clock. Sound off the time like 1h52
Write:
1h17
